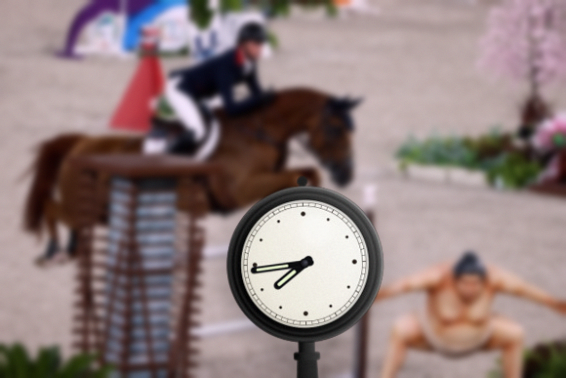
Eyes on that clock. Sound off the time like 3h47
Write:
7h44
